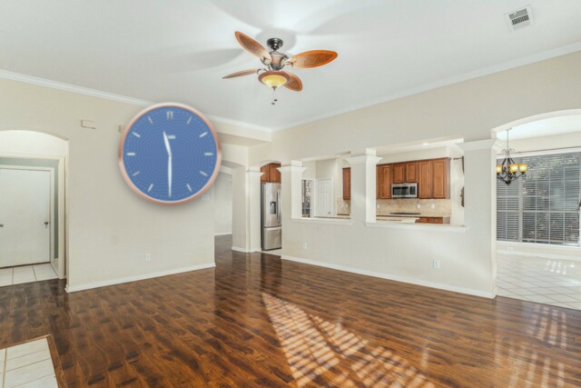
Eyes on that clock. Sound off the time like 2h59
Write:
11h30
